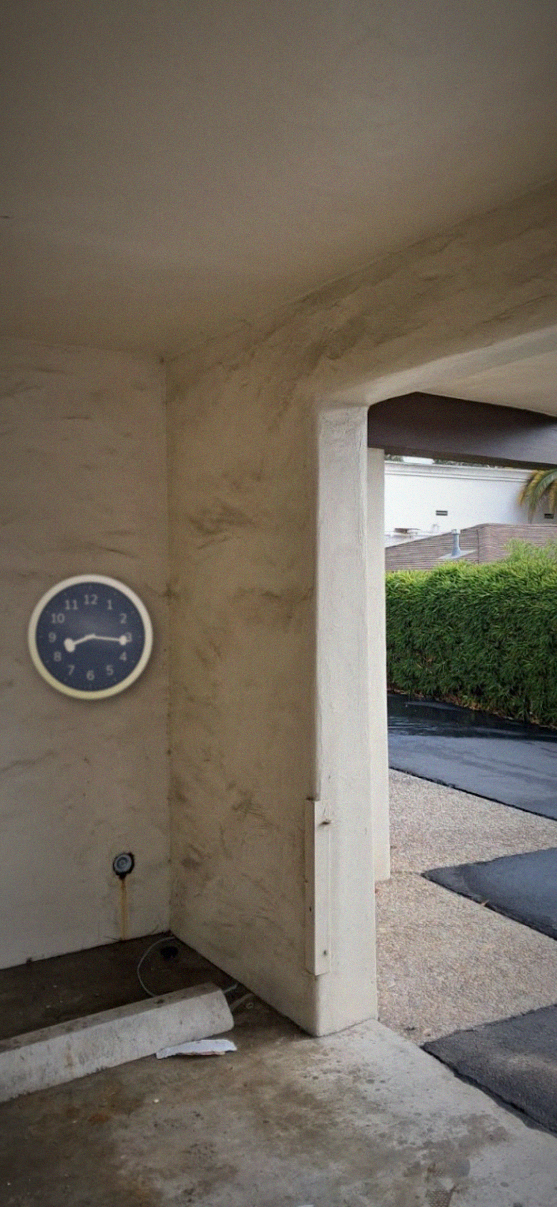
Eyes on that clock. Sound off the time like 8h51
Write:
8h16
